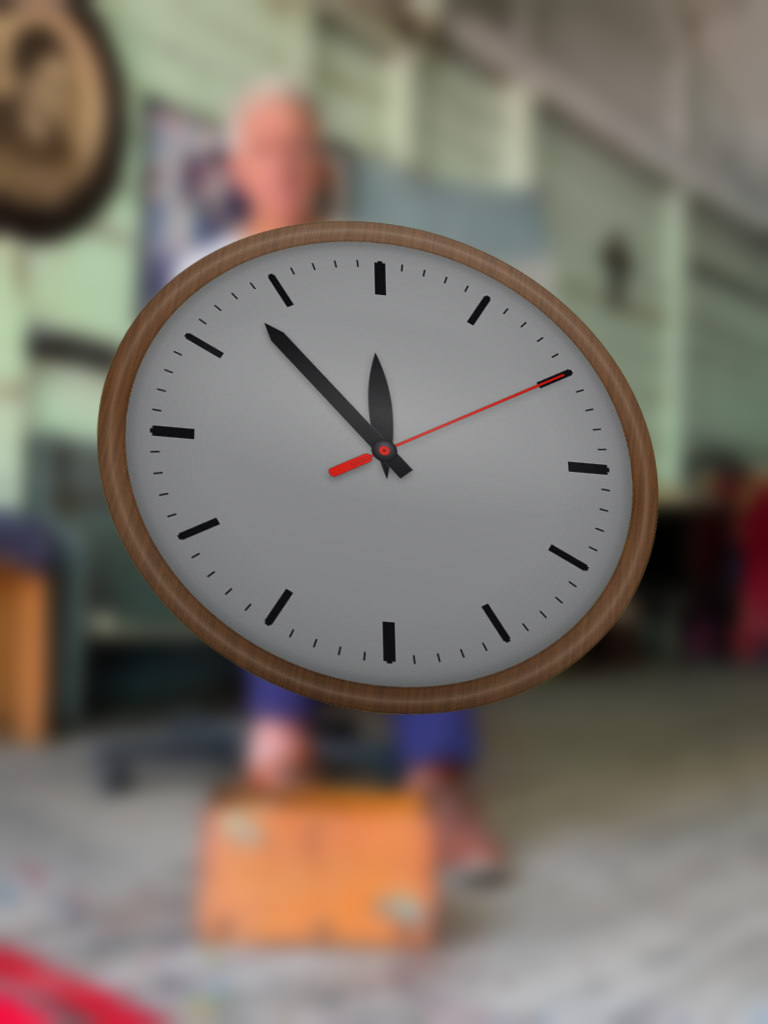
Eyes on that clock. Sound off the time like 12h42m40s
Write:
11h53m10s
